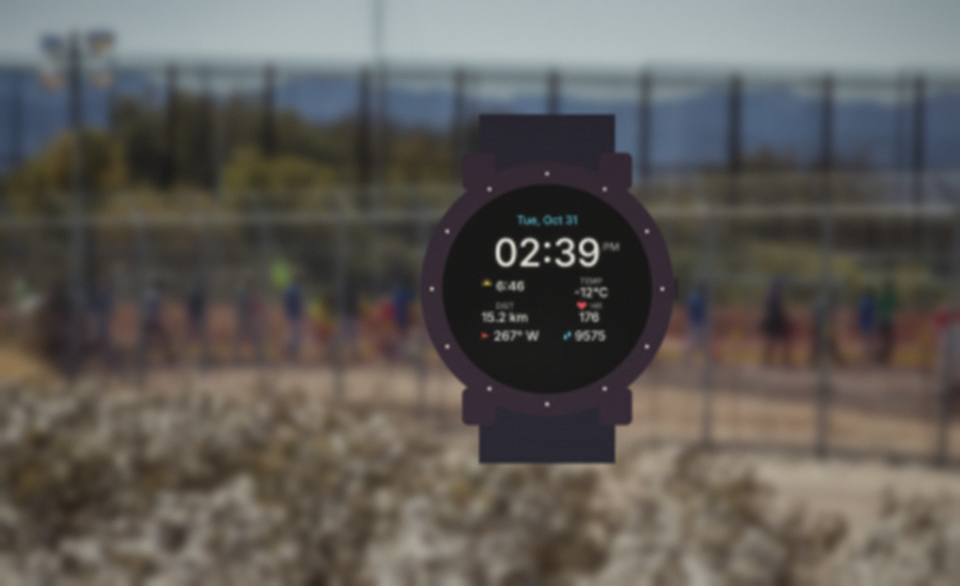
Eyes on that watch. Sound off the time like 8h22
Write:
2h39
